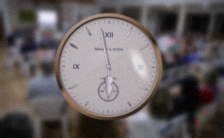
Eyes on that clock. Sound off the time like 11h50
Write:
5h58
